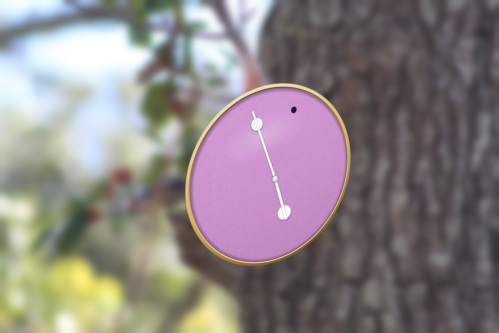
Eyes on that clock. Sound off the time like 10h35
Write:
4h54
